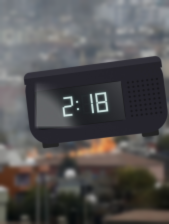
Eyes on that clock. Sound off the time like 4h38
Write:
2h18
